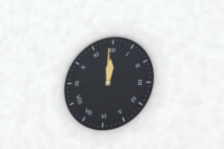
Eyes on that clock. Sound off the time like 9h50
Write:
11h59
